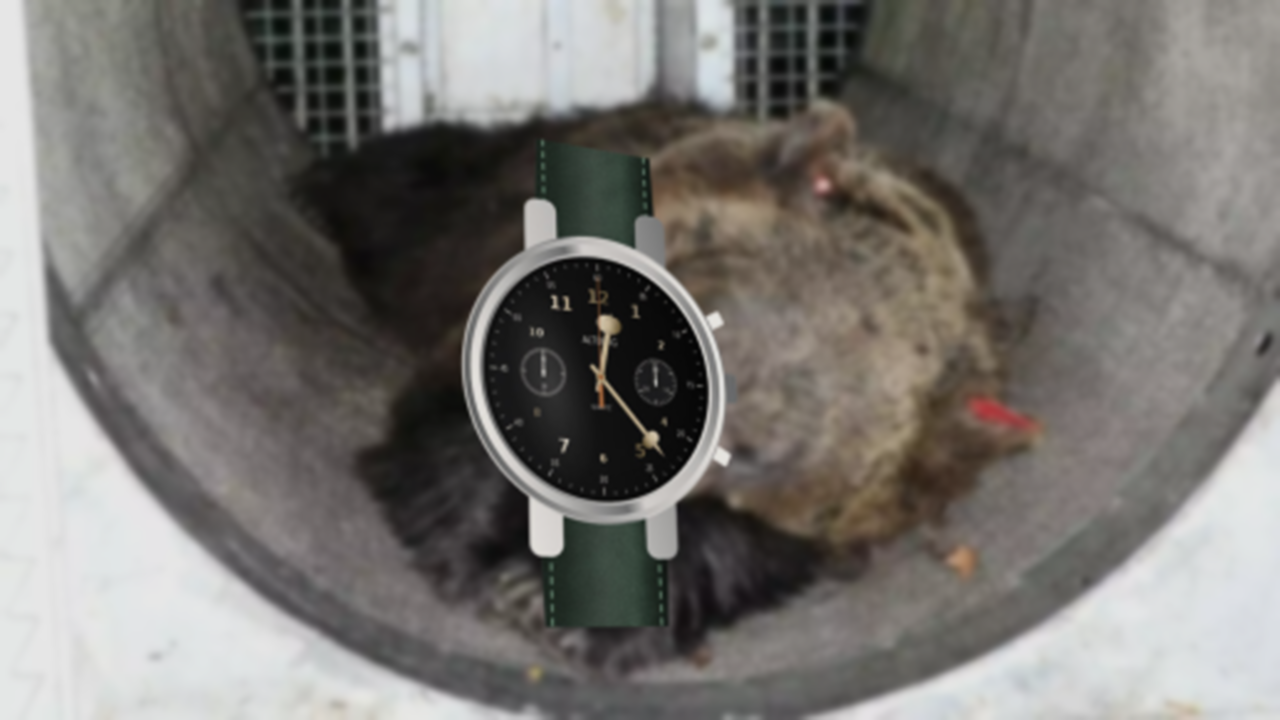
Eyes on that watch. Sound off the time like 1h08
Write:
12h23
